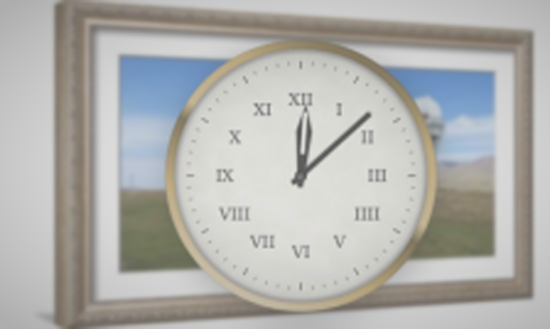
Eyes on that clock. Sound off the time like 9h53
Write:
12h08
